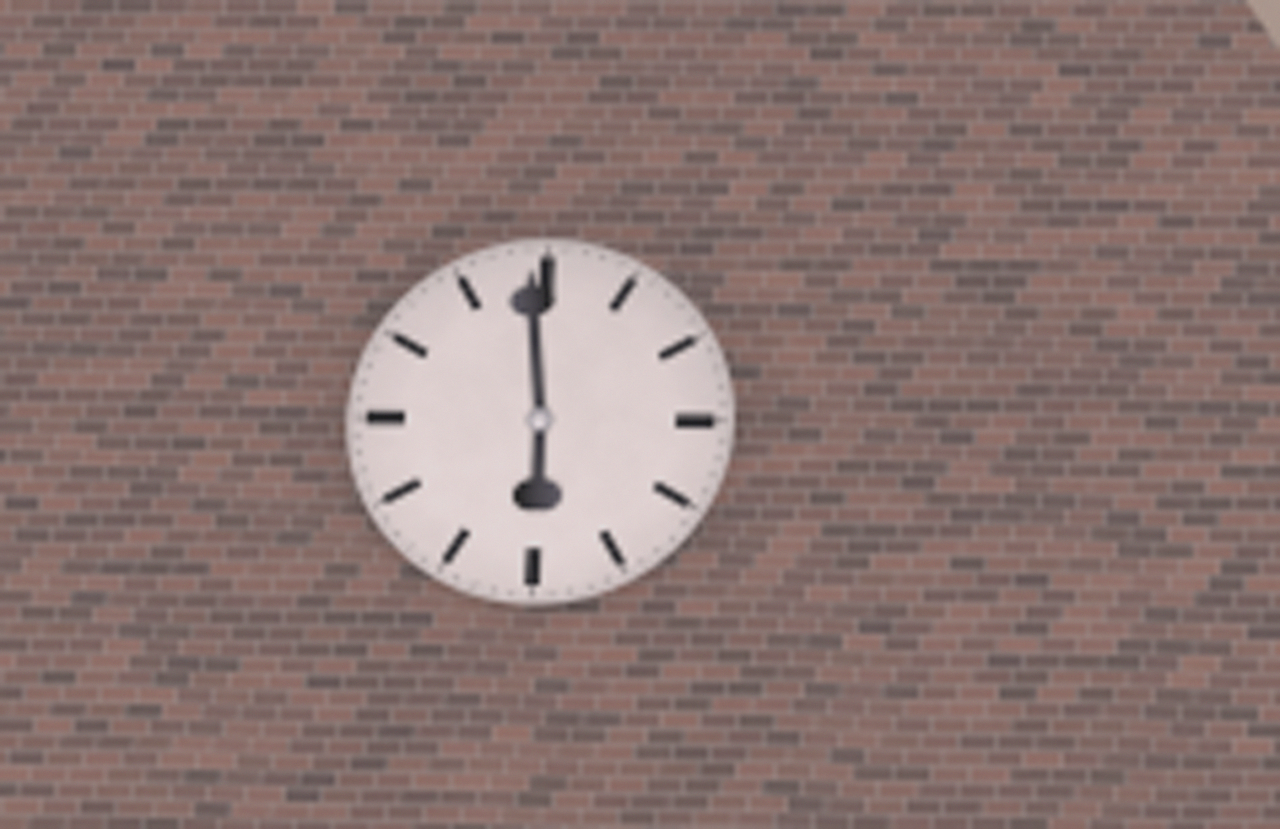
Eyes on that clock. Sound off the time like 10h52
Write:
5h59
